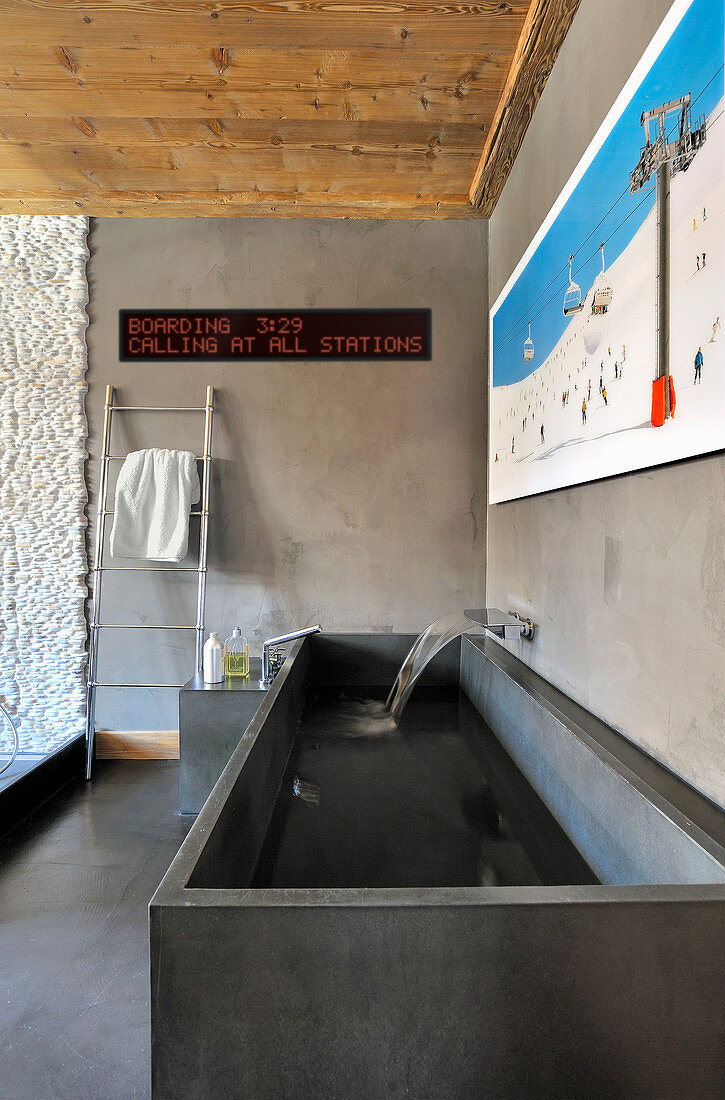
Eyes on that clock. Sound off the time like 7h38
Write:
3h29
